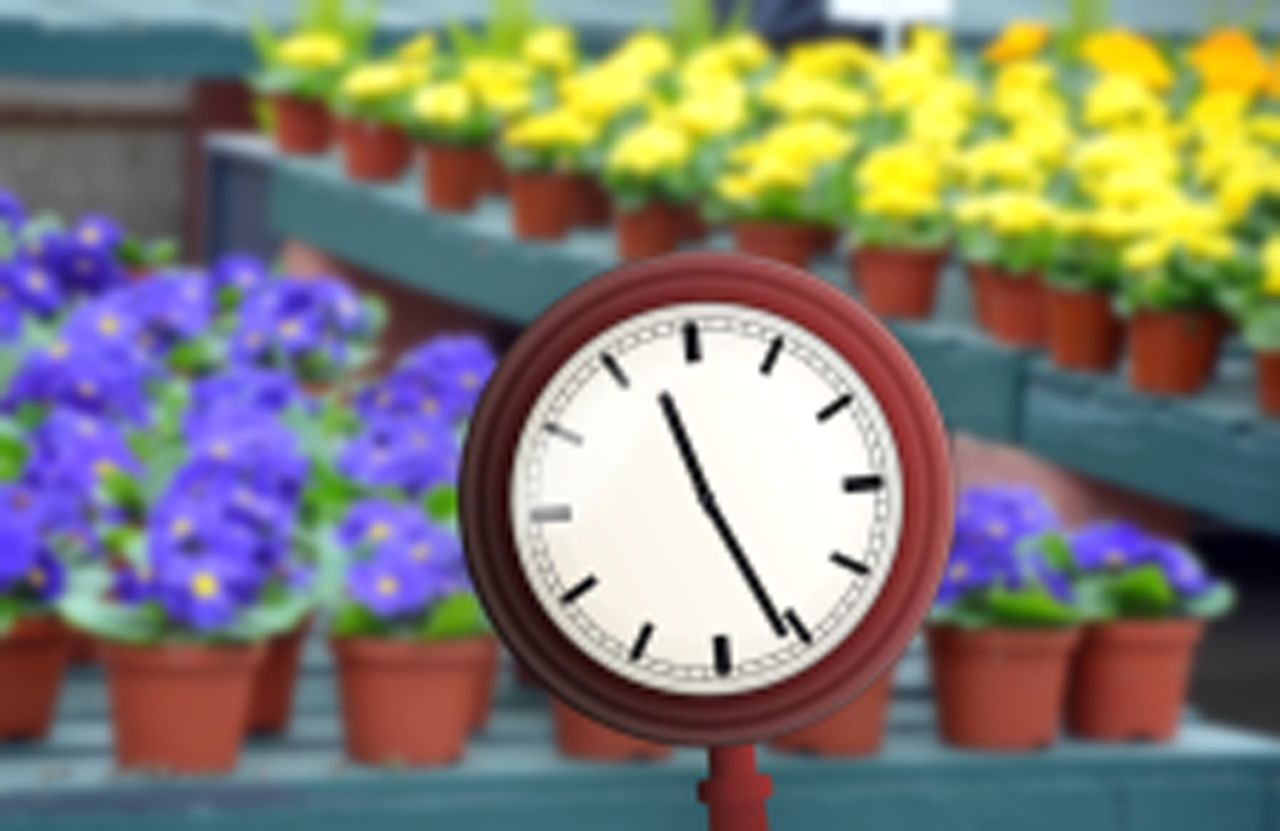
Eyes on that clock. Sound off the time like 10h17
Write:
11h26
